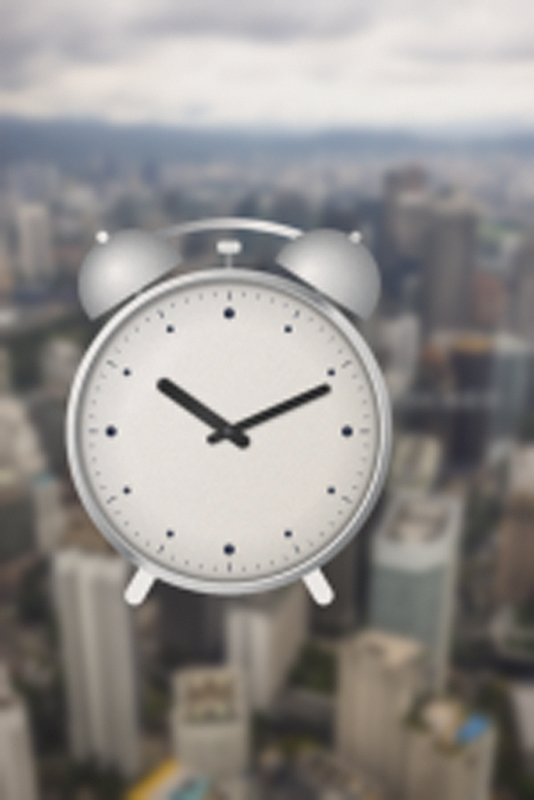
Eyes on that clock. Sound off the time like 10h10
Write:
10h11
